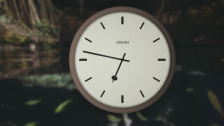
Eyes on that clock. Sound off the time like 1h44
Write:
6h47
